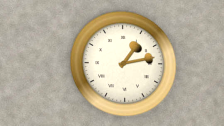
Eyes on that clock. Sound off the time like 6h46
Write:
1h13
